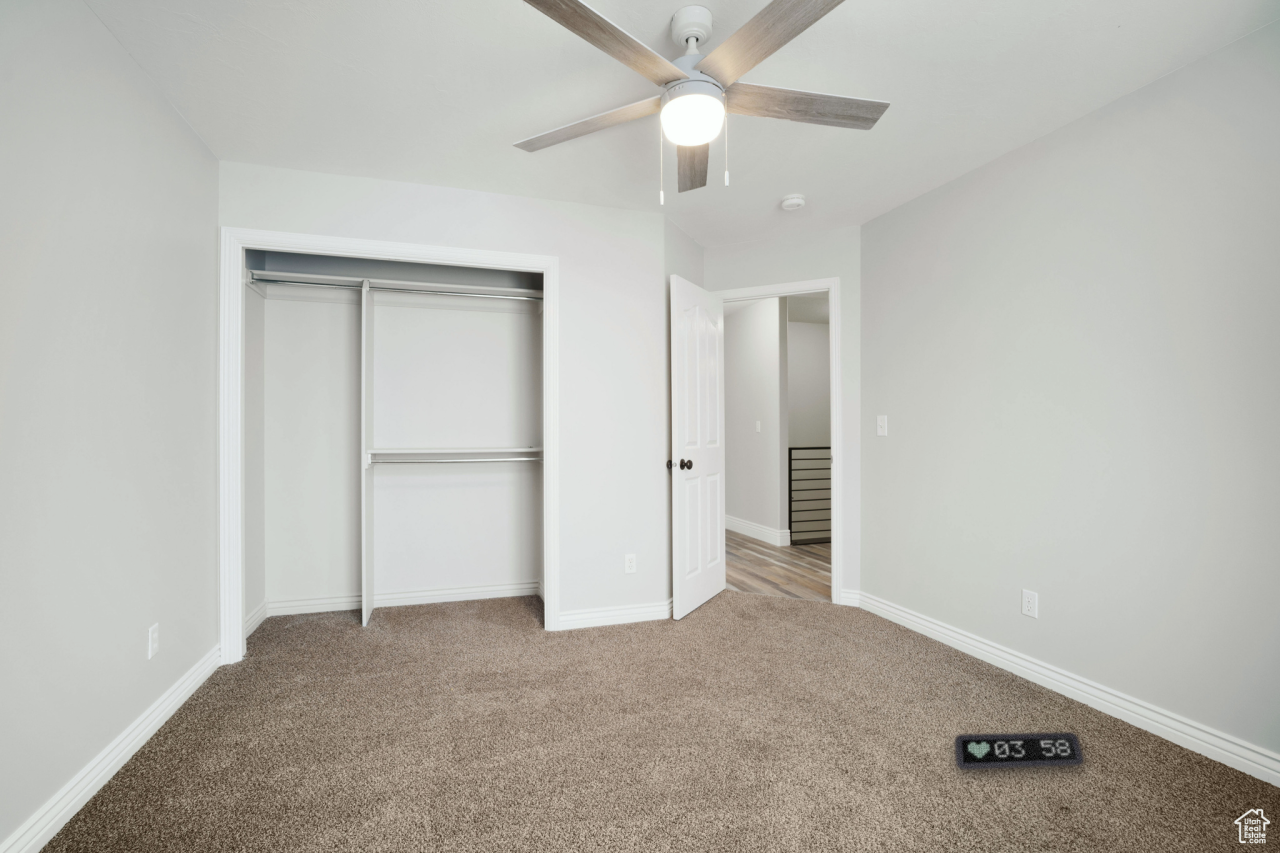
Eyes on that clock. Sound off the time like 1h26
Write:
3h58
